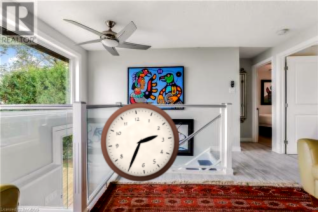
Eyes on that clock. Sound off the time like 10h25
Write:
2h35
